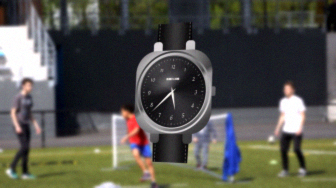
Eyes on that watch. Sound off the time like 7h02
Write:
5h38
